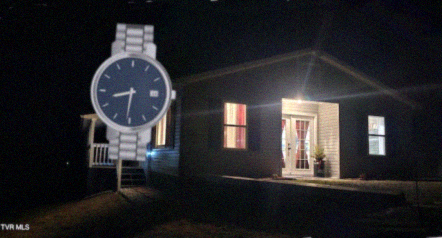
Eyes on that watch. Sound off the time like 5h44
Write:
8h31
